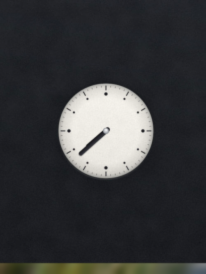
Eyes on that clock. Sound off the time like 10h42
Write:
7h38
